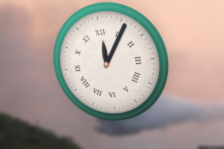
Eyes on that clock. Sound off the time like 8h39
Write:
12h06
